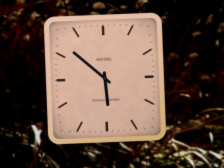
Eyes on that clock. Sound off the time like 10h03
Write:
5h52
